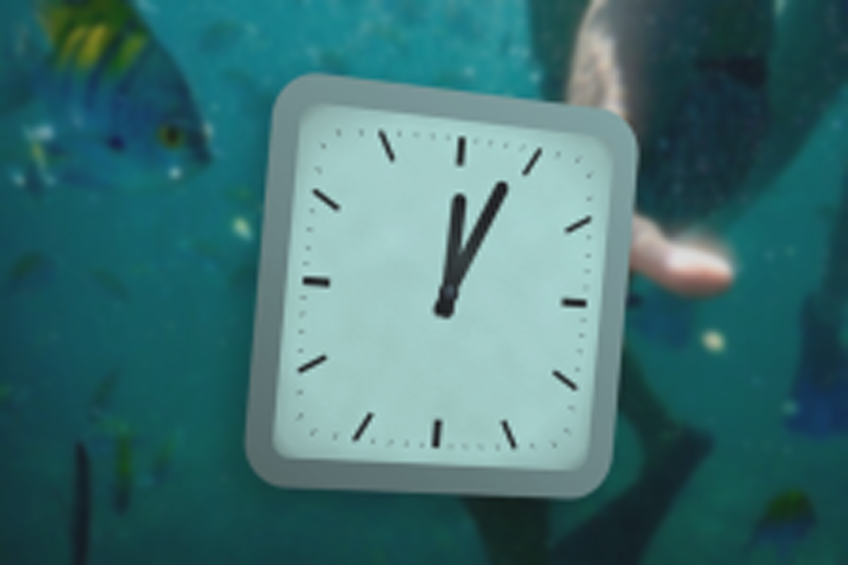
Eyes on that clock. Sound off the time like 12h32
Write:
12h04
